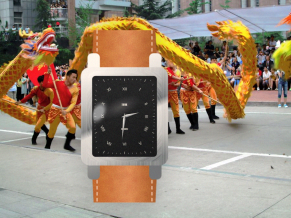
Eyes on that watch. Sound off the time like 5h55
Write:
2h31
